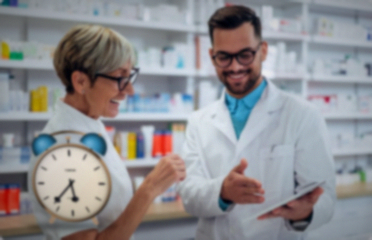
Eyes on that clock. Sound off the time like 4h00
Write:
5h37
